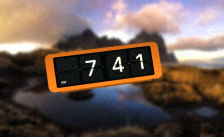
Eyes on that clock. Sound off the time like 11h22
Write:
7h41
